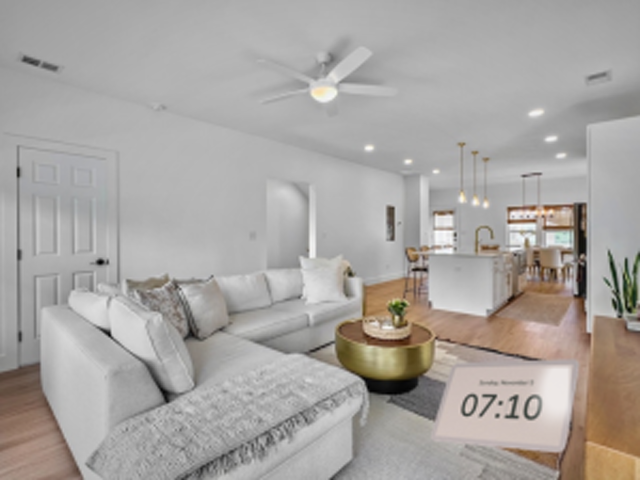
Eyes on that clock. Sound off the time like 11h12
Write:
7h10
